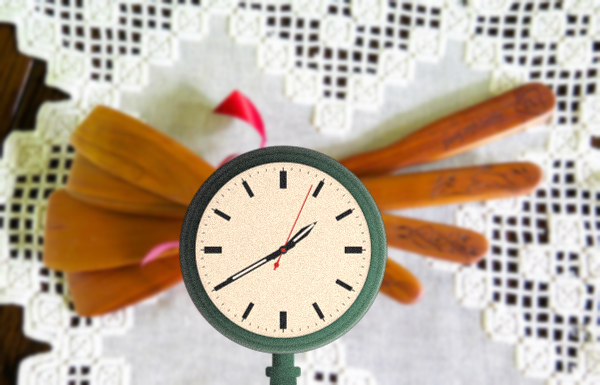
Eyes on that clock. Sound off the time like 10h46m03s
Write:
1h40m04s
